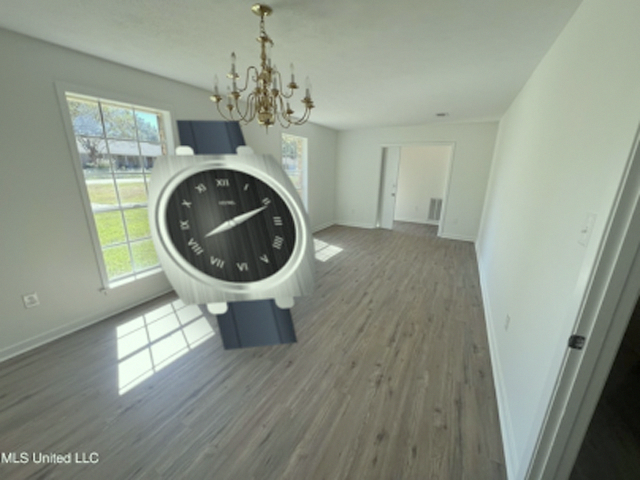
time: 8:11
